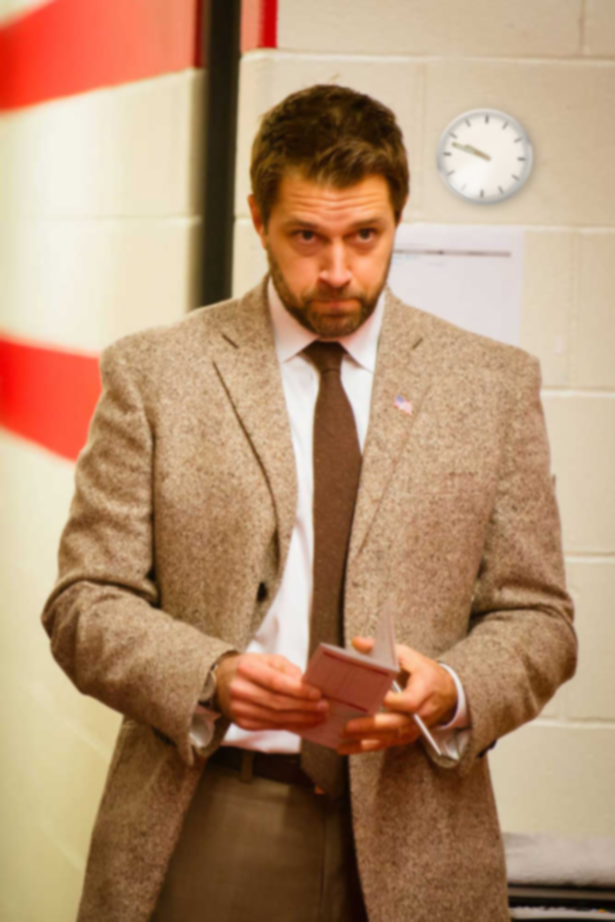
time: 9:48
